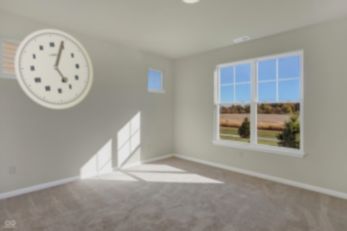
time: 5:04
